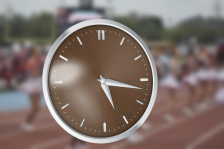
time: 5:17
